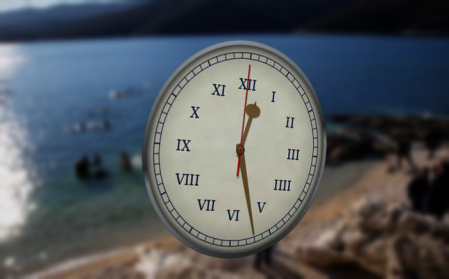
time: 12:27:00
